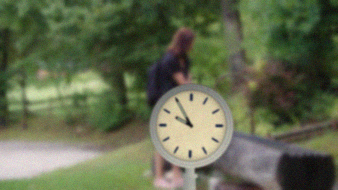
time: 9:55
